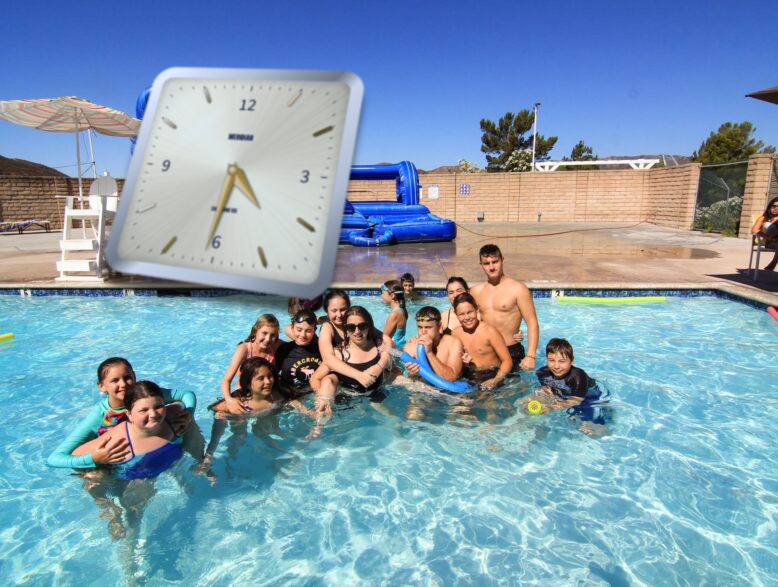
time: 4:31
